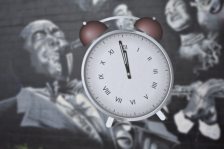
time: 11:59
